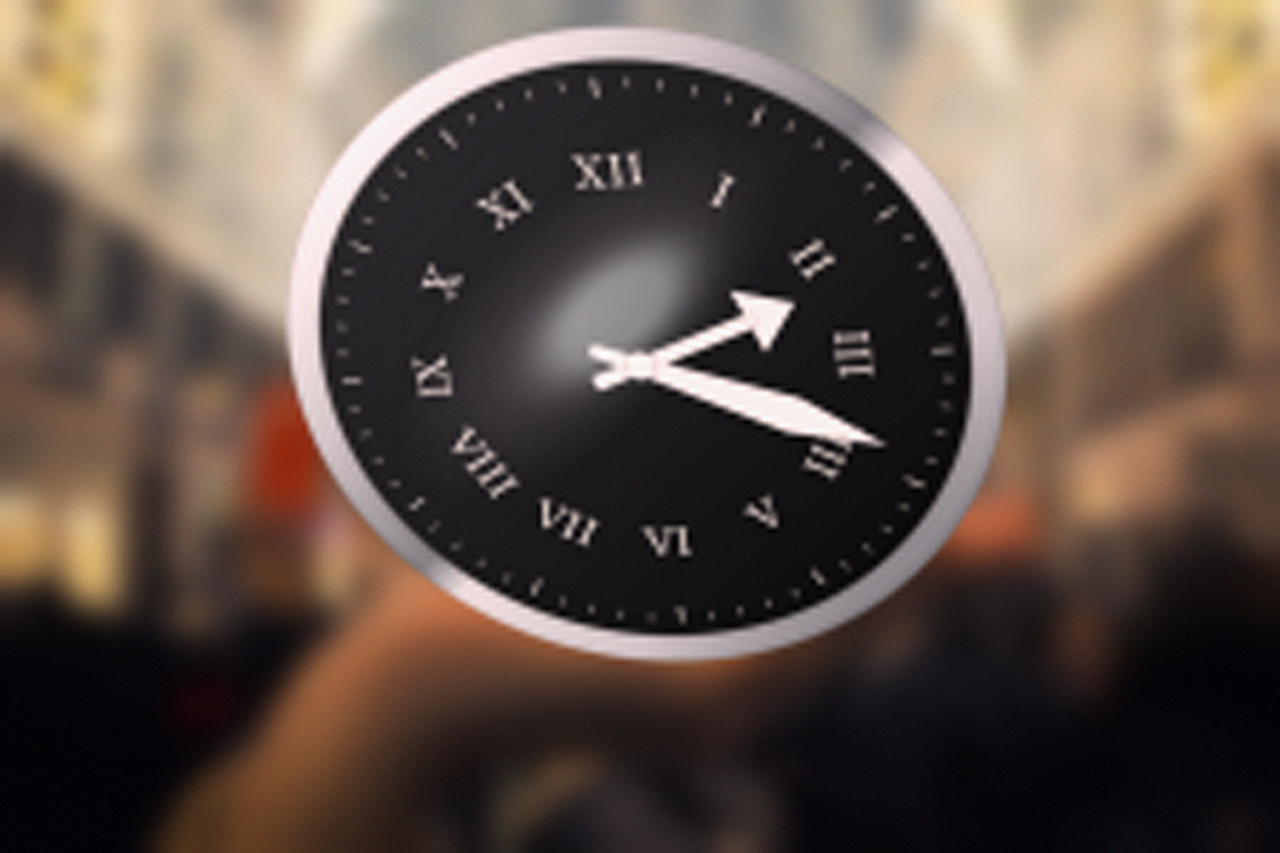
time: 2:19
